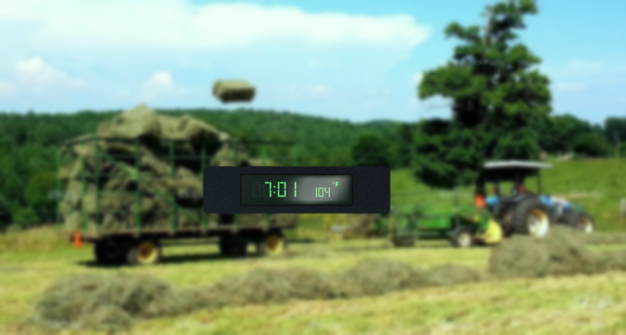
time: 7:01
